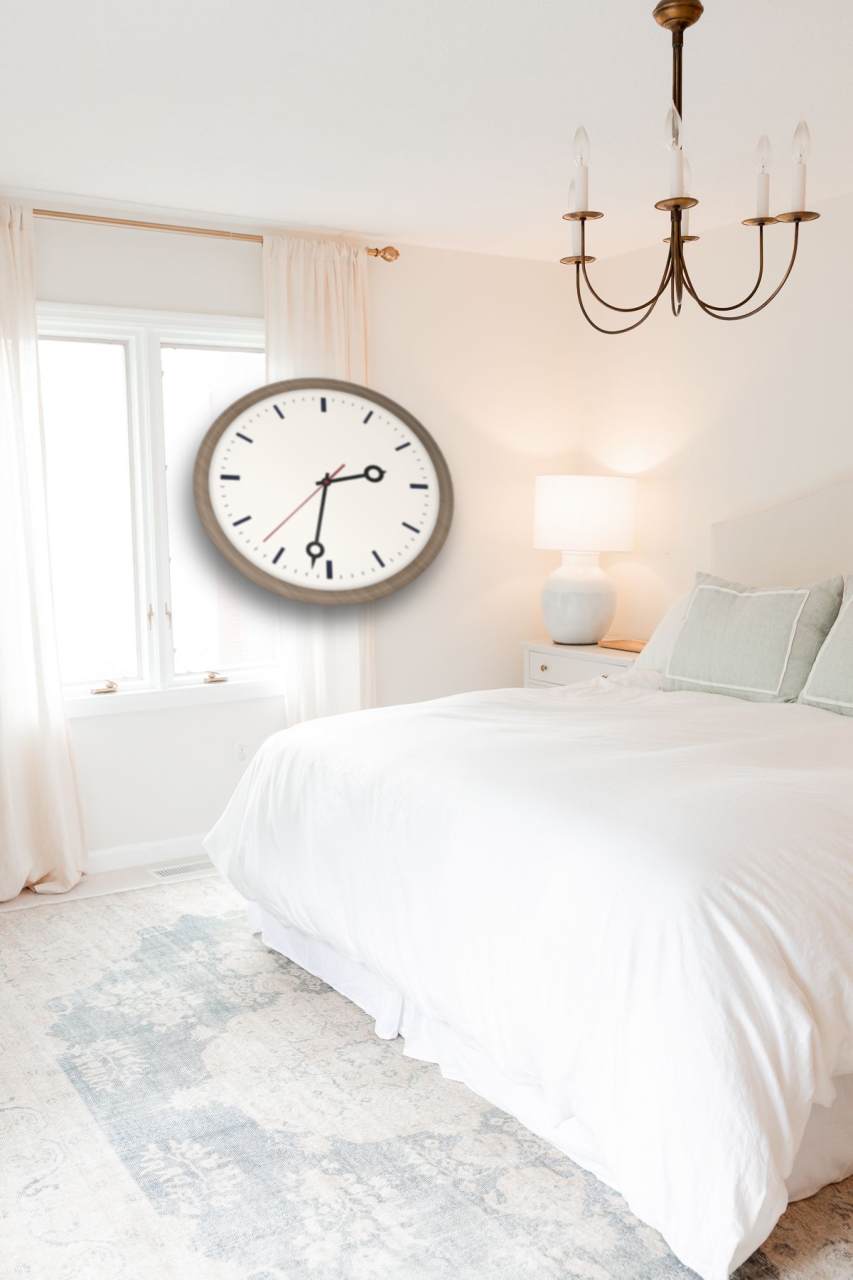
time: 2:31:37
